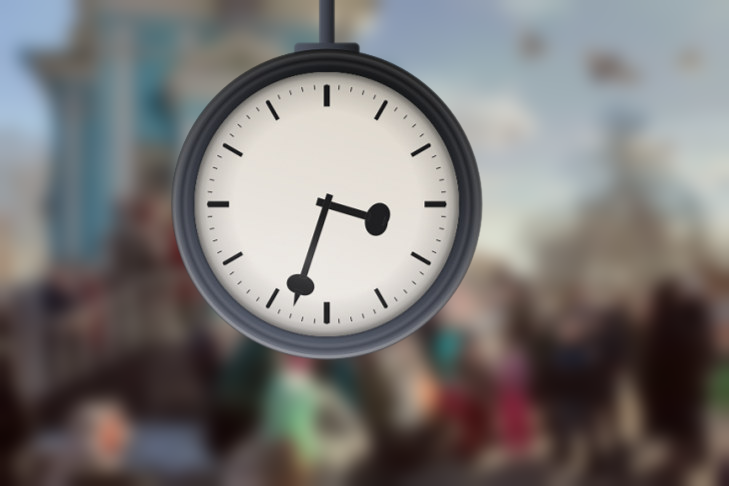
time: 3:33
